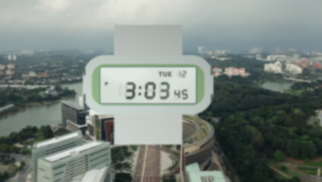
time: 3:03:45
